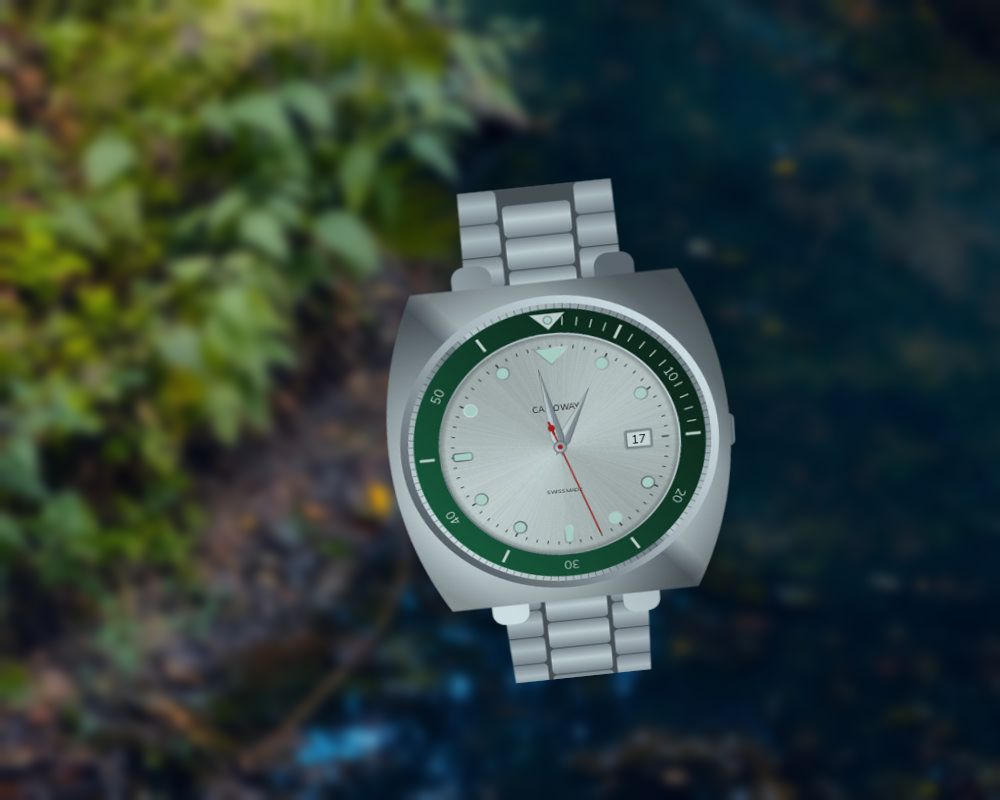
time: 12:58:27
